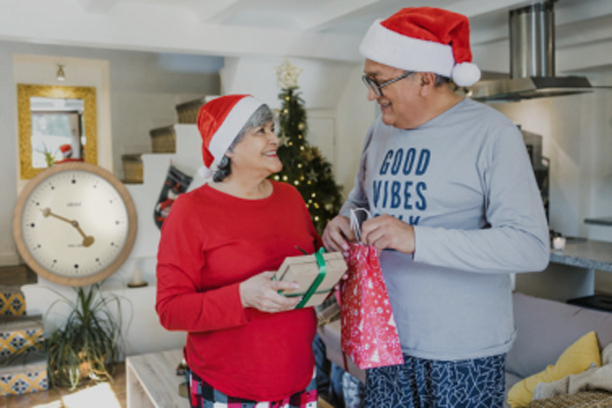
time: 4:49
